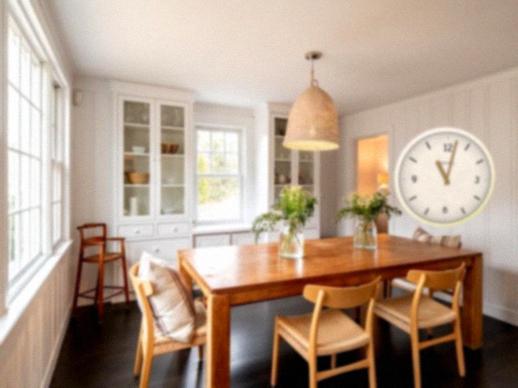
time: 11:02
